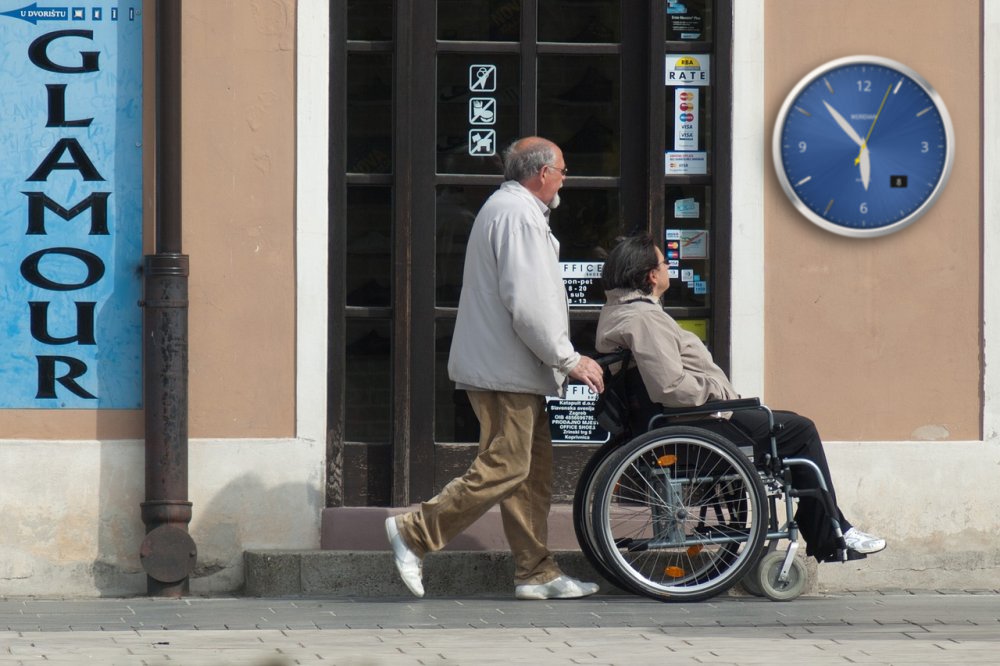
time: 5:53:04
